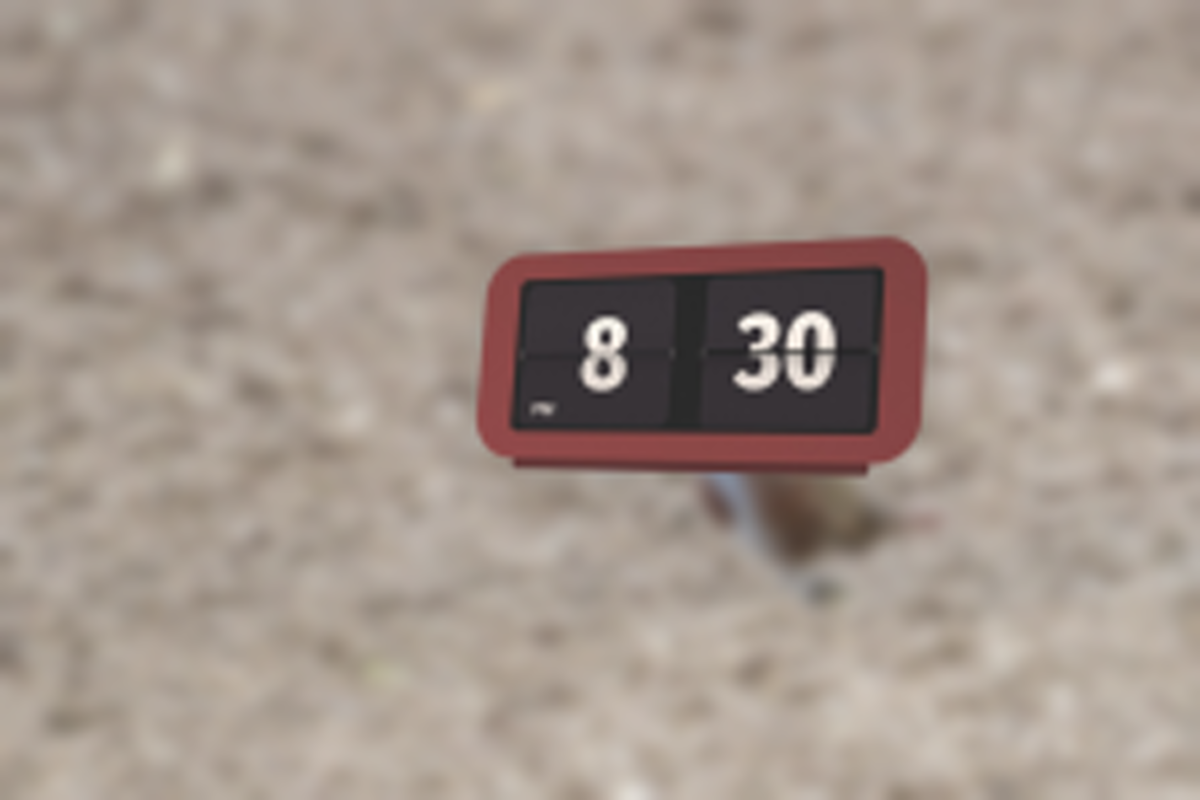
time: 8:30
